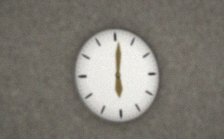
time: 6:01
